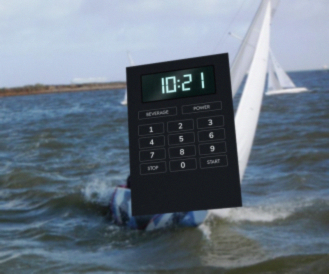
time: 10:21
